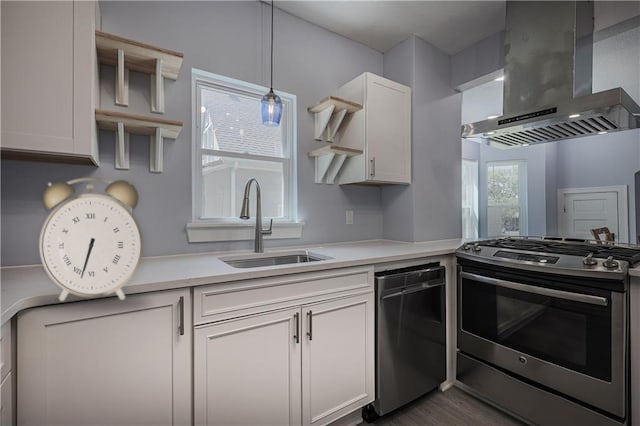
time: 6:33
